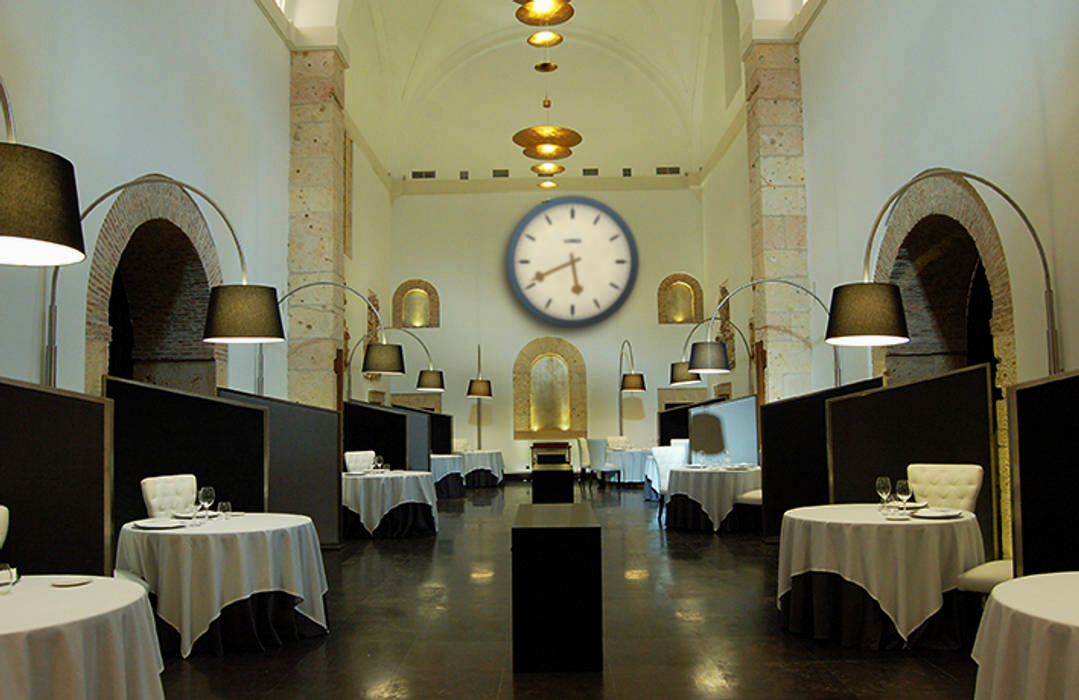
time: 5:41
